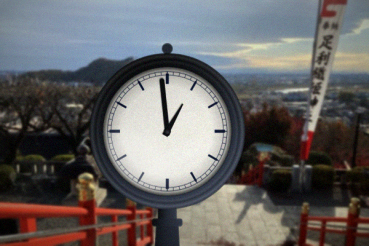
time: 12:59
